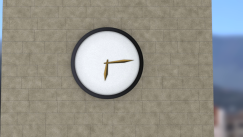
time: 6:14
